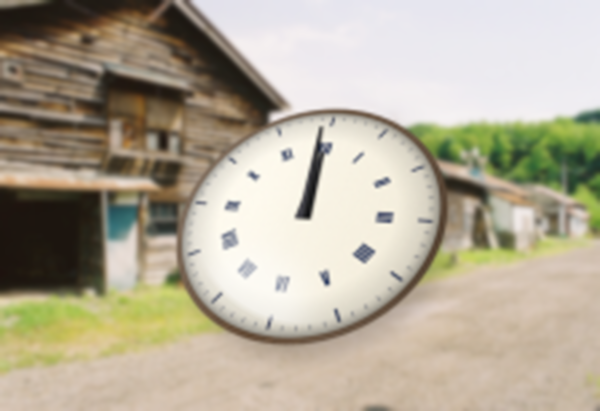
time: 11:59
